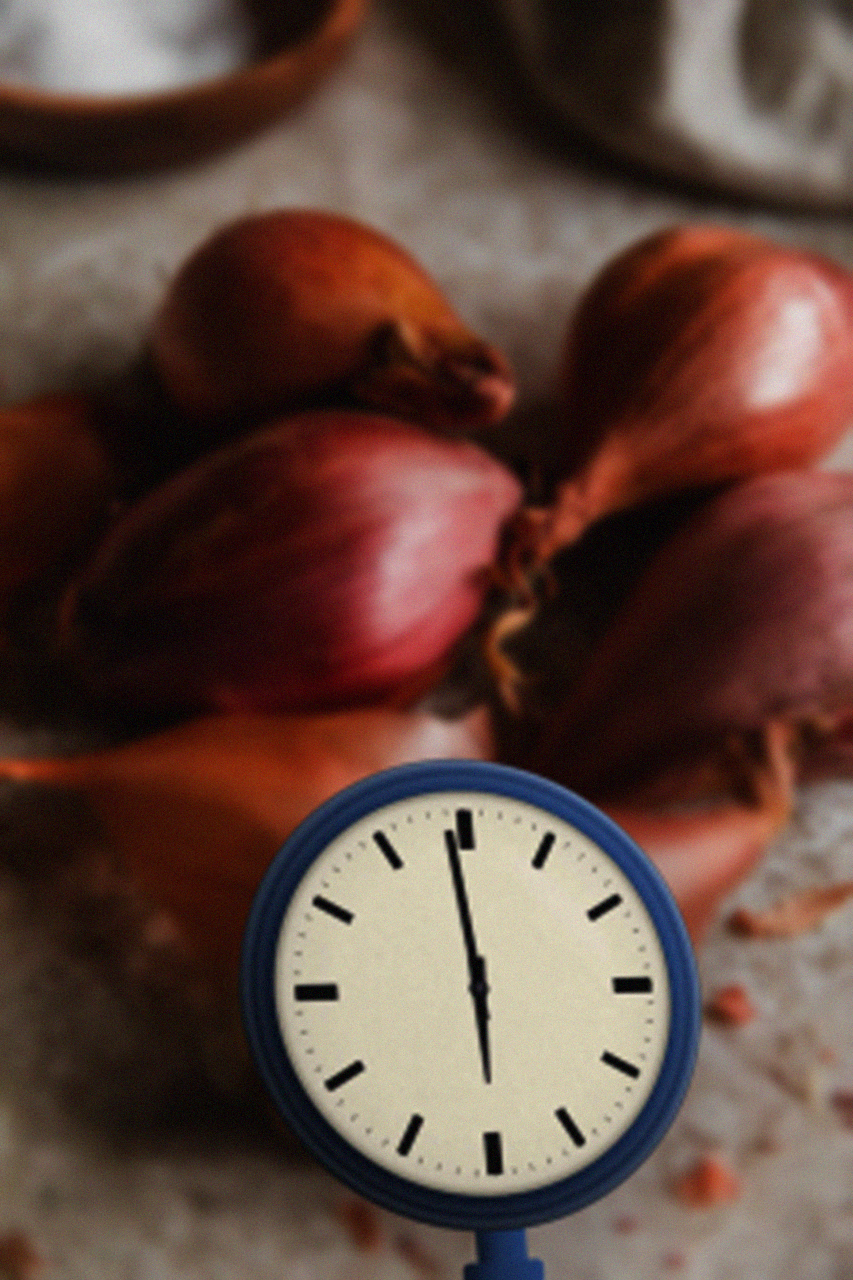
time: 5:59
